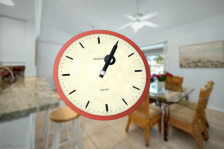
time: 1:05
